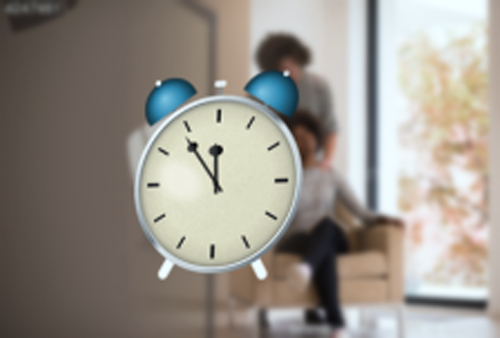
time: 11:54
